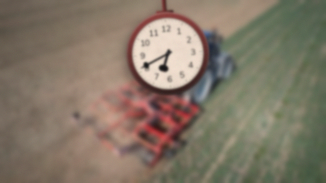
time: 6:41
